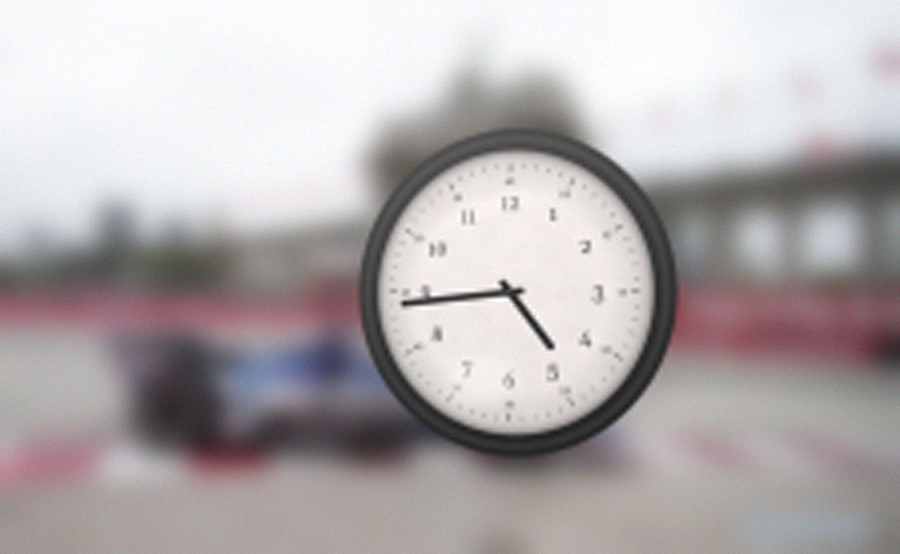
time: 4:44
